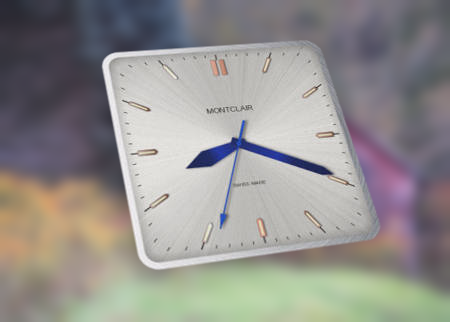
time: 8:19:34
